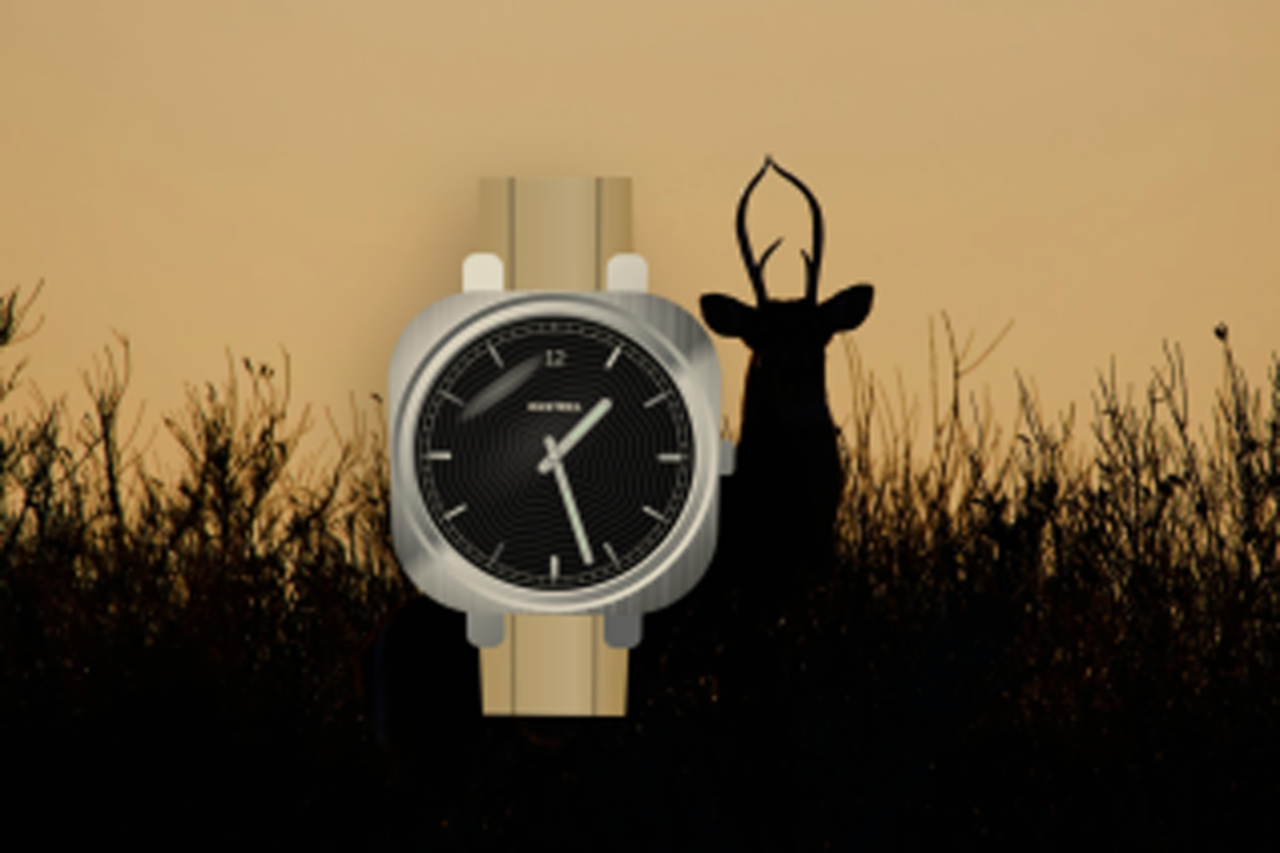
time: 1:27
